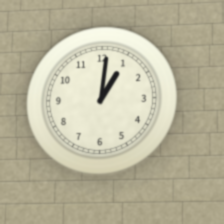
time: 1:01
